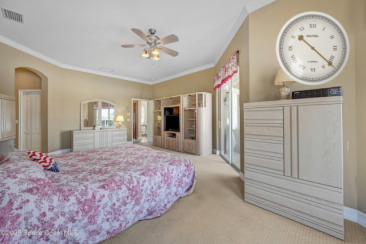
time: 10:22
